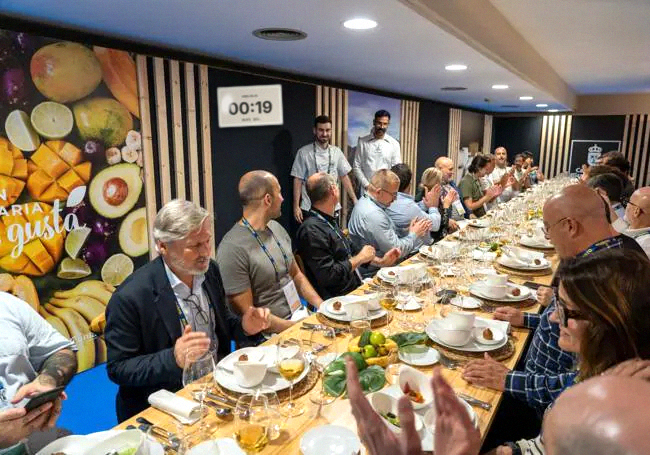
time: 0:19
